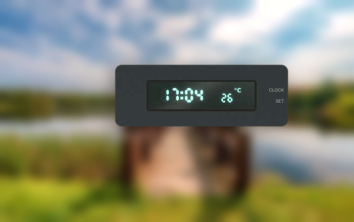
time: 17:04
